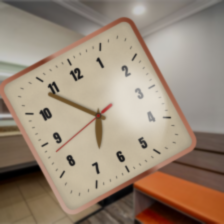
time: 6:53:43
